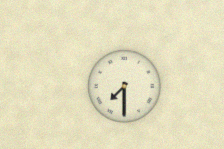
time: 7:30
